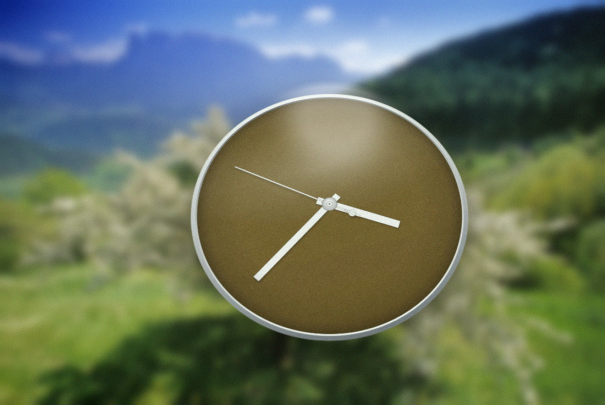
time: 3:36:49
